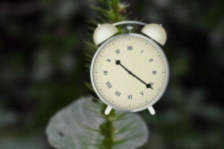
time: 10:21
